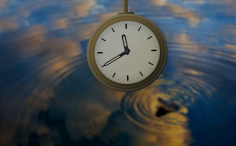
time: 11:40
